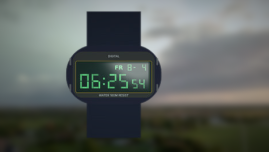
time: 6:25:54
